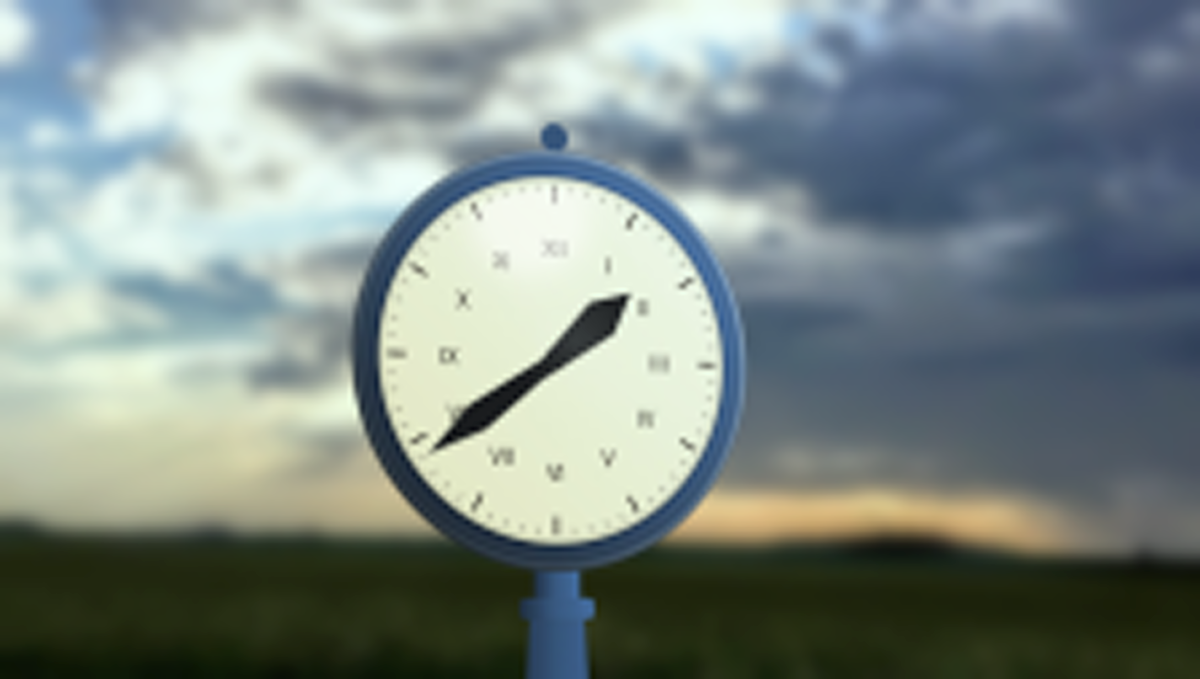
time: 1:39
